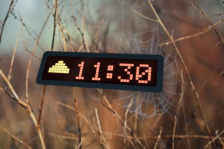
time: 11:30
